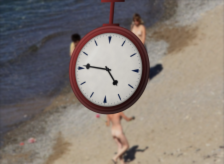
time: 4:46
